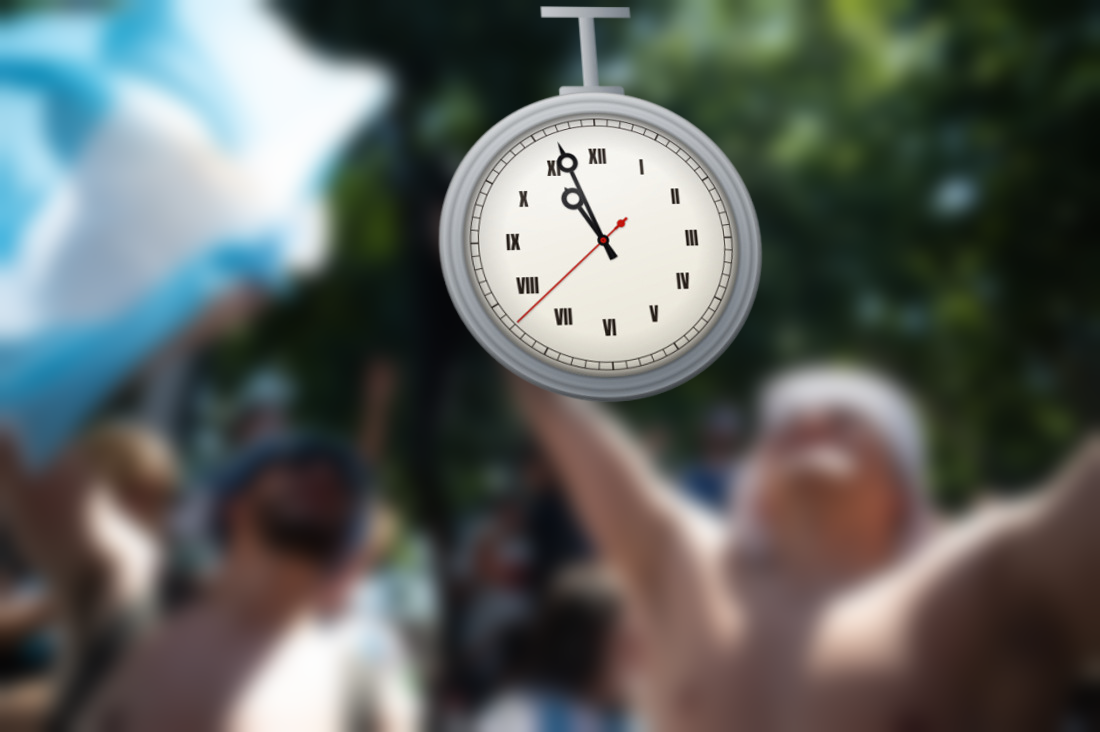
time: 10:56:38
